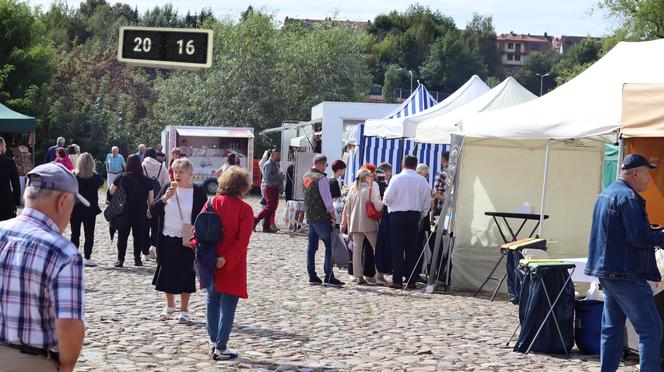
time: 20:16
